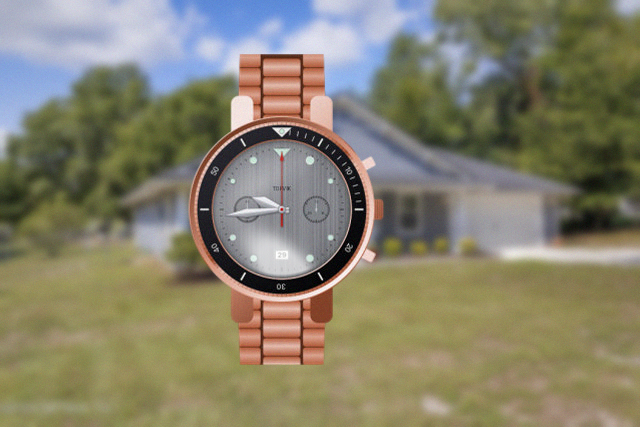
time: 9:44
